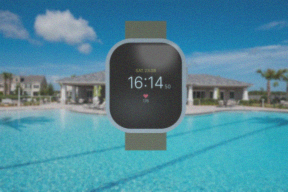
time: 16:14
